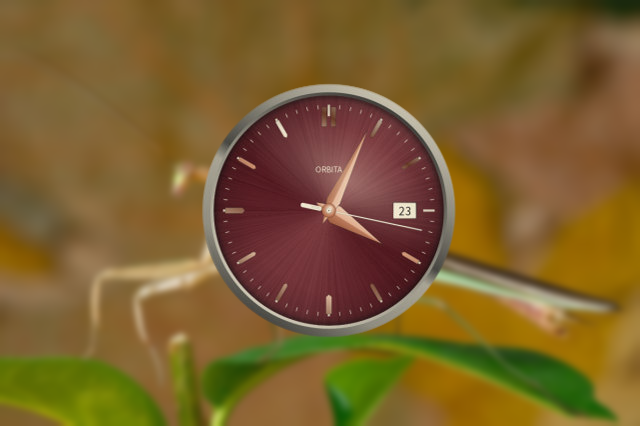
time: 4:04:17
